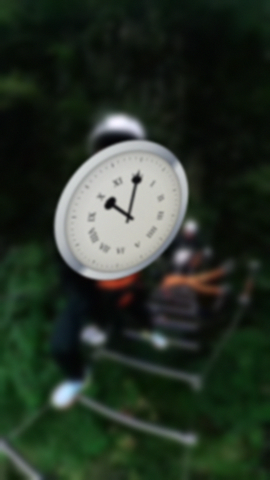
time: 10:00
